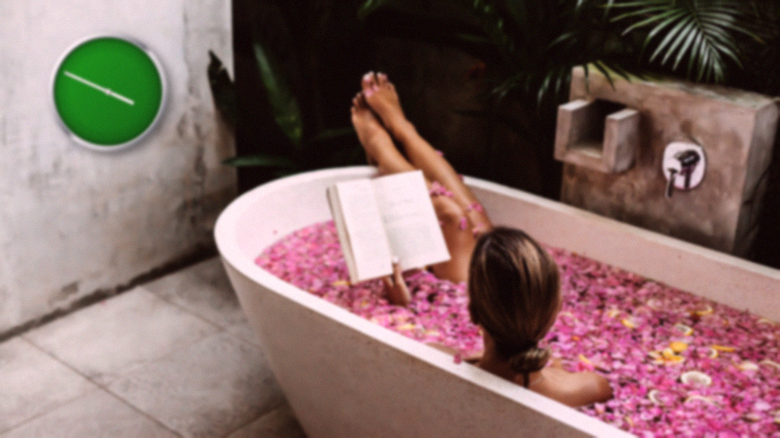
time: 3:49
